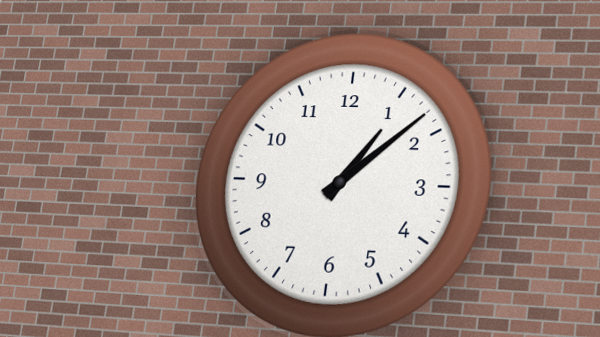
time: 1:08
